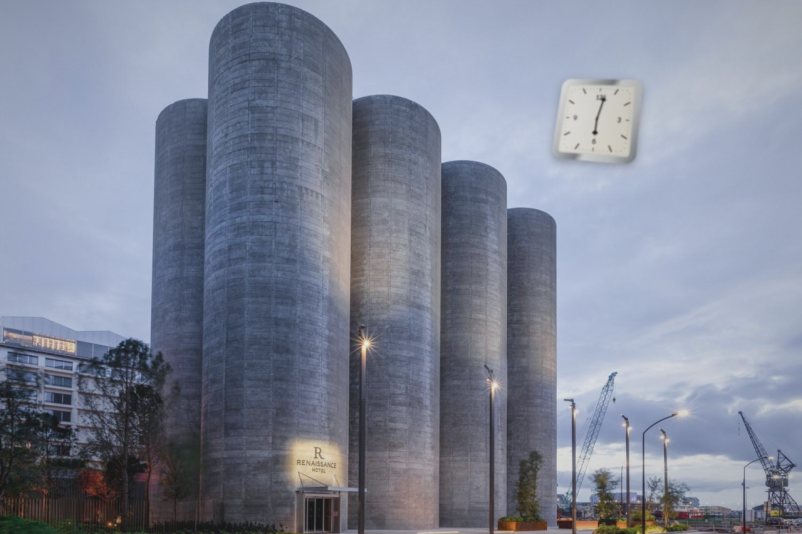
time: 6:02
